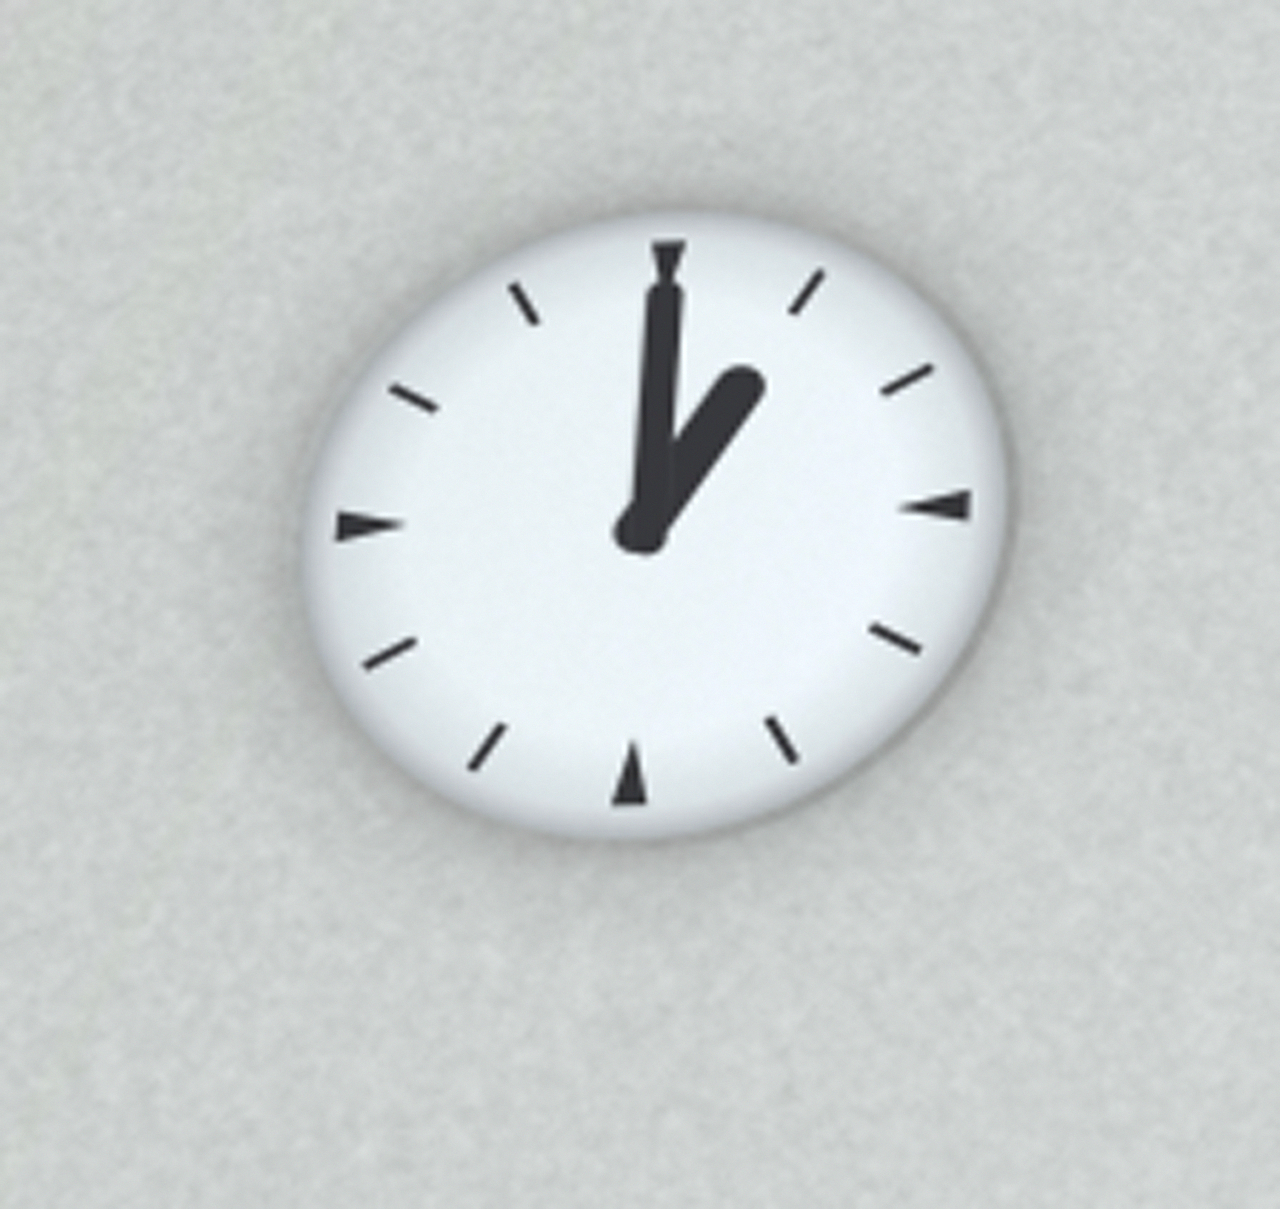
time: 1:00
